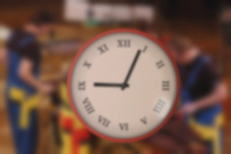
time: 9:04
